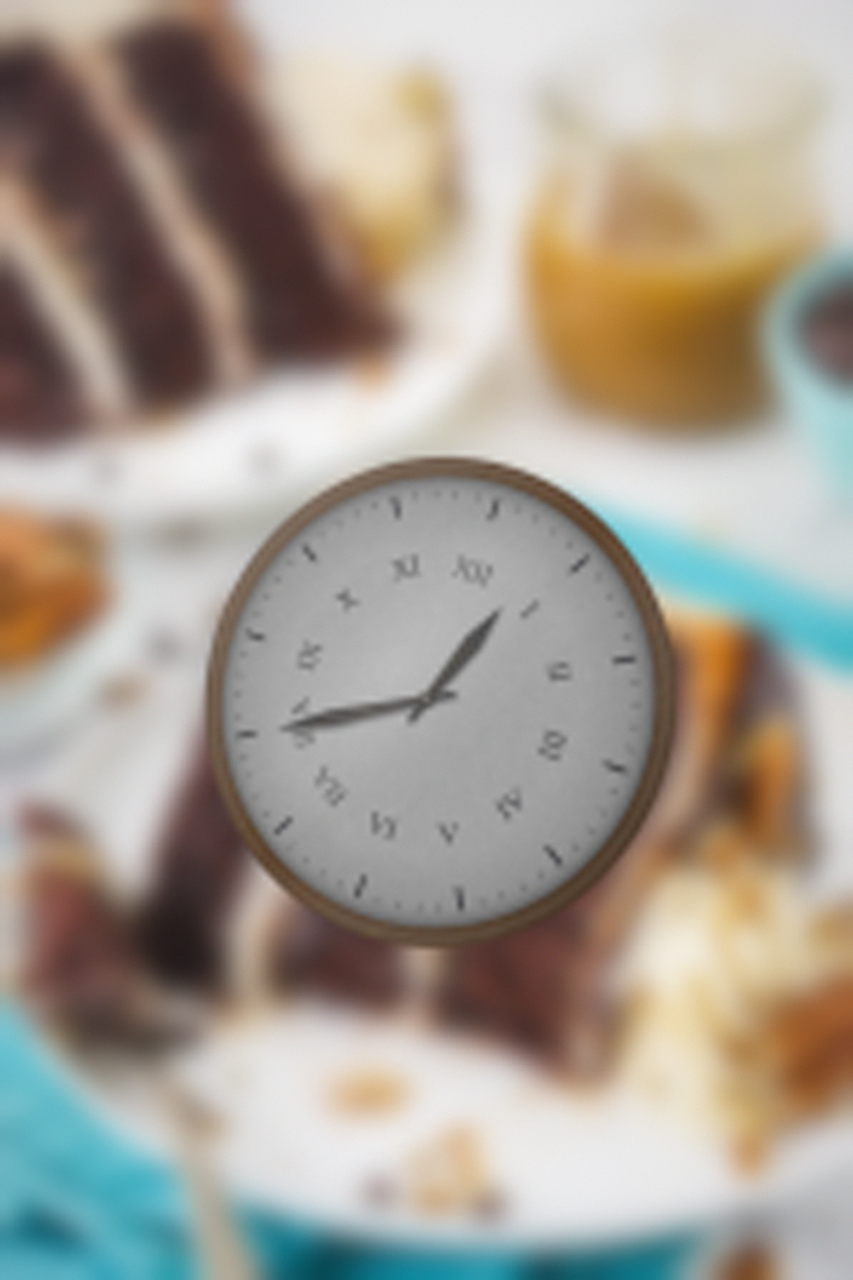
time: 12:40
